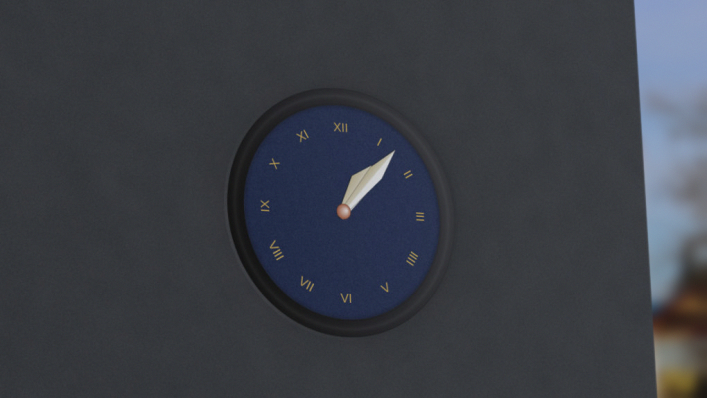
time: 1:07
